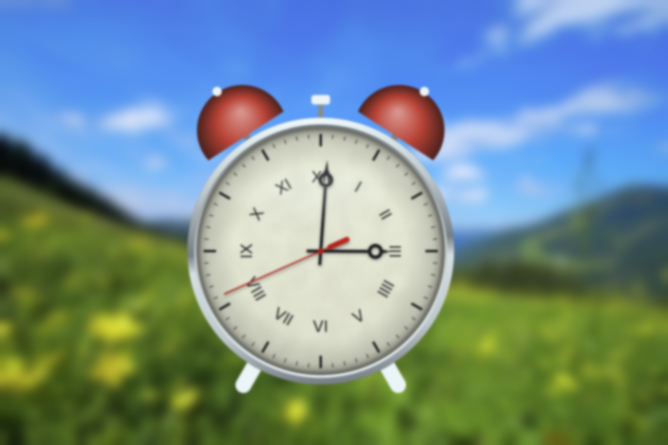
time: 3:00:41
